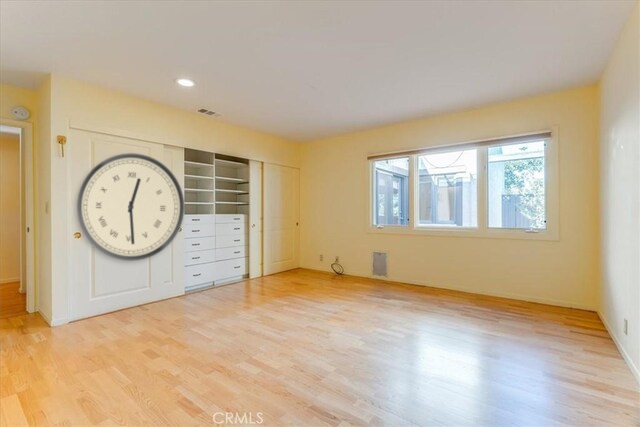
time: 12:29
